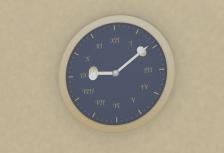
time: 9:09
